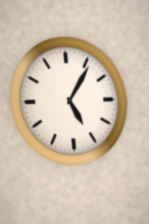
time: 5:06
